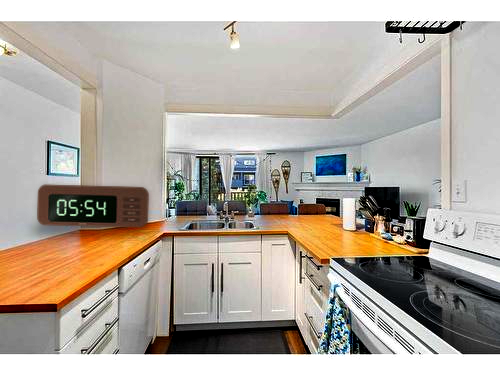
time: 5:54
